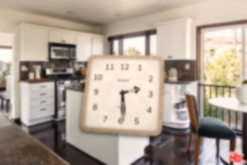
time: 2:29
